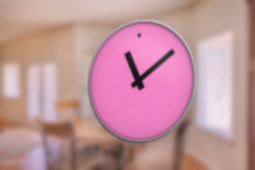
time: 11:09
